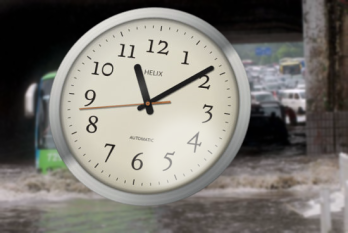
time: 11:08:43
